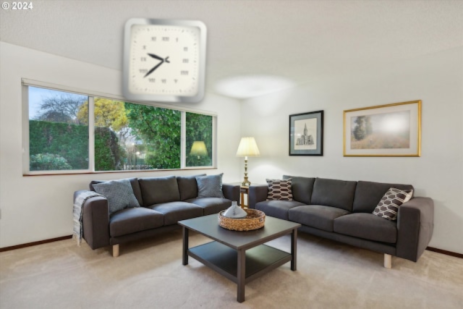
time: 9:38
